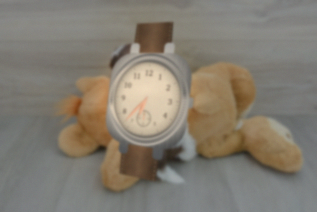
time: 6:37
